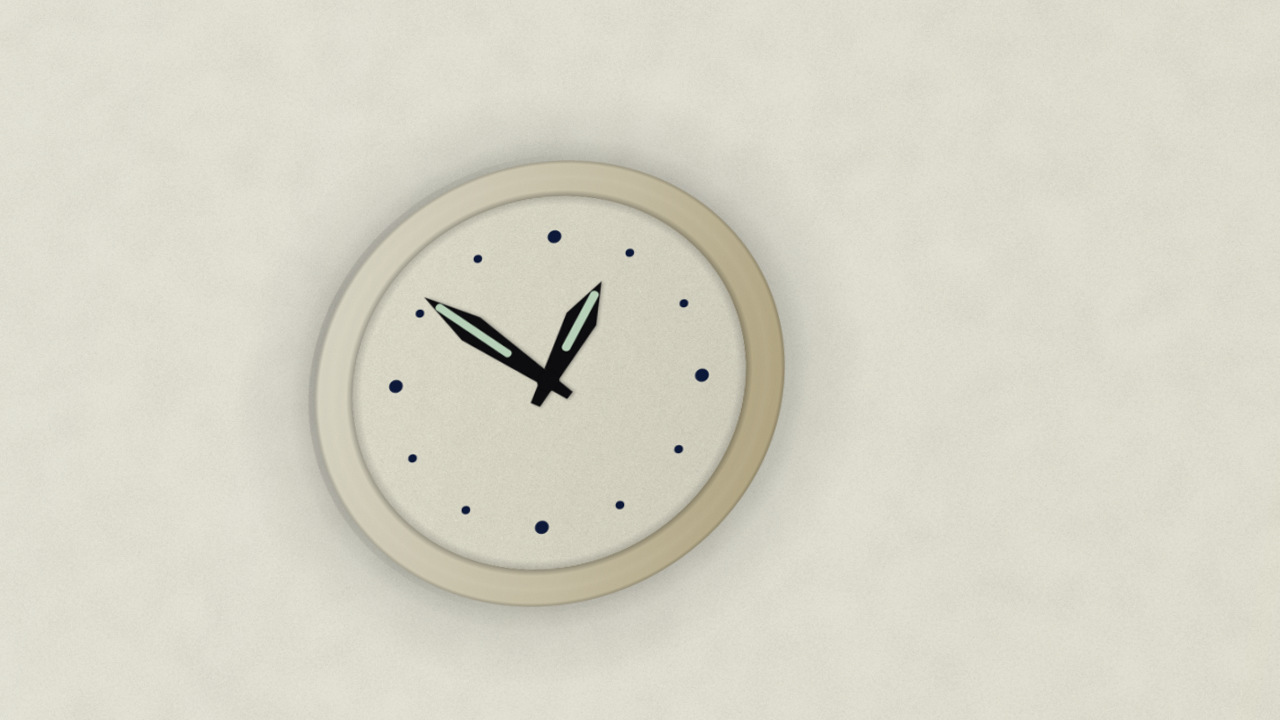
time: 12:51
